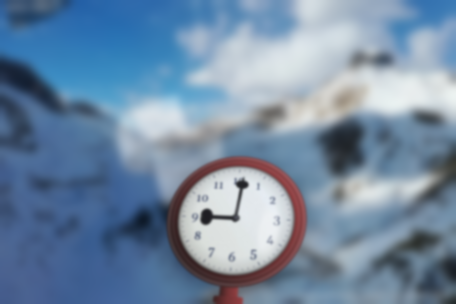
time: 9:01
